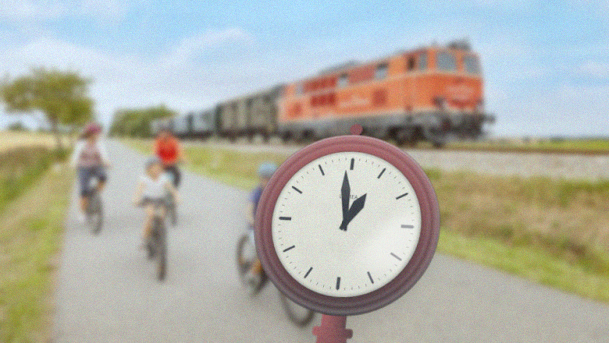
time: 12:59
